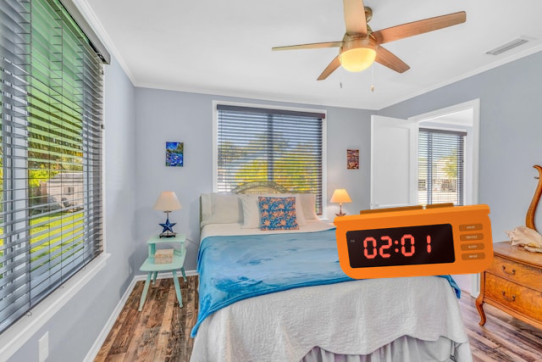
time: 2:01
